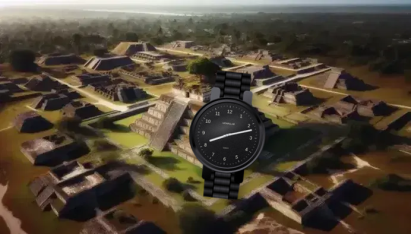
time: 8:12
